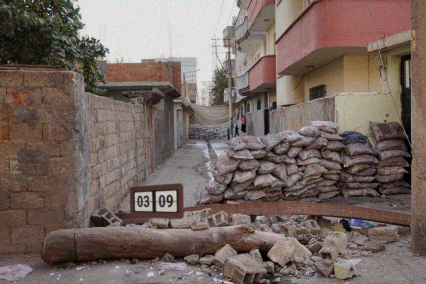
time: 3:09
